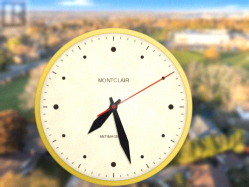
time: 7:27:10
